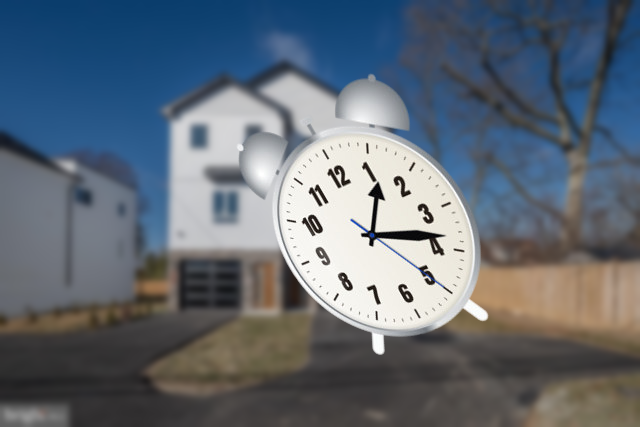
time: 1:18:25
